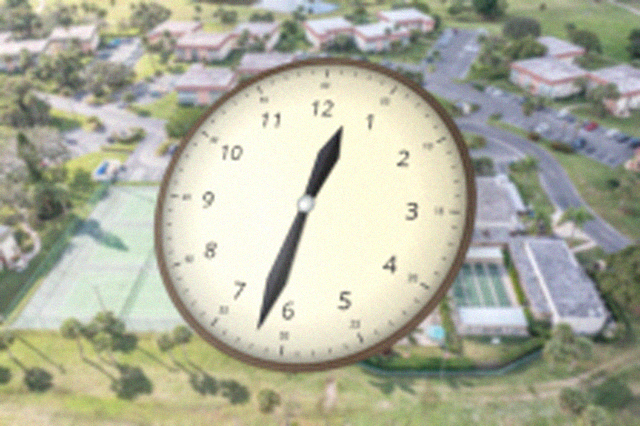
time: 12:32
